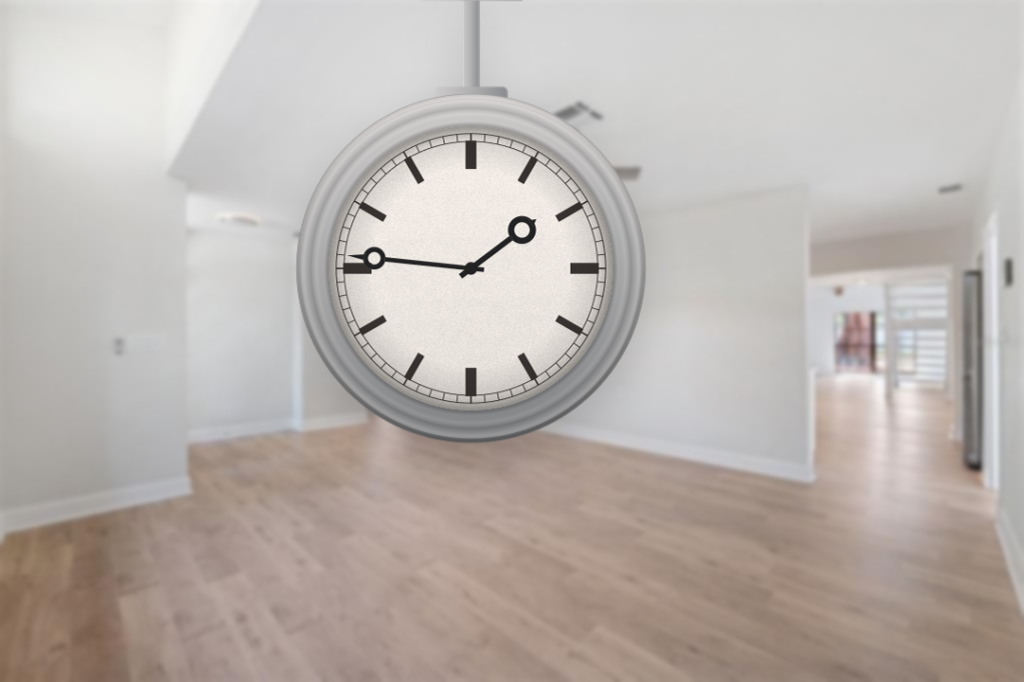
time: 1:46
